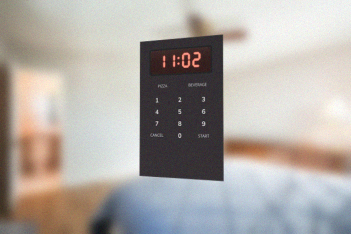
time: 11:02
